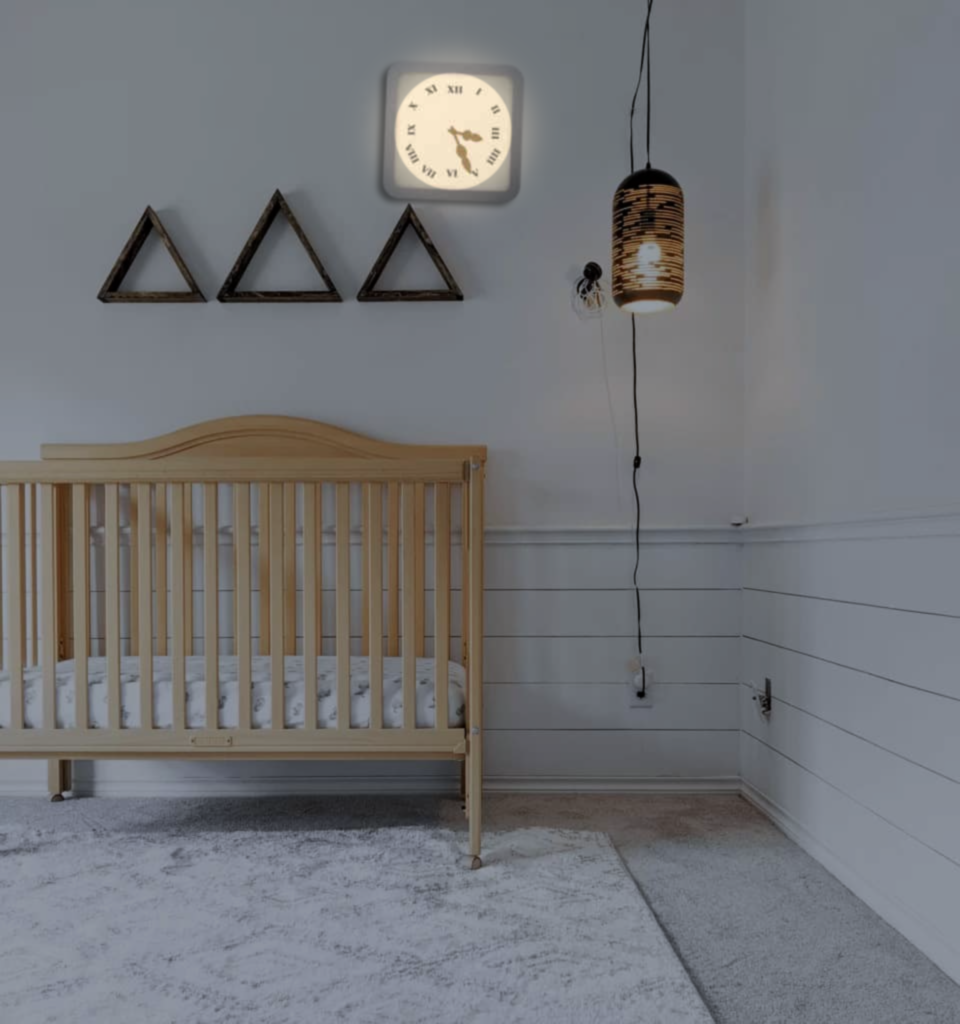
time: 3:26
